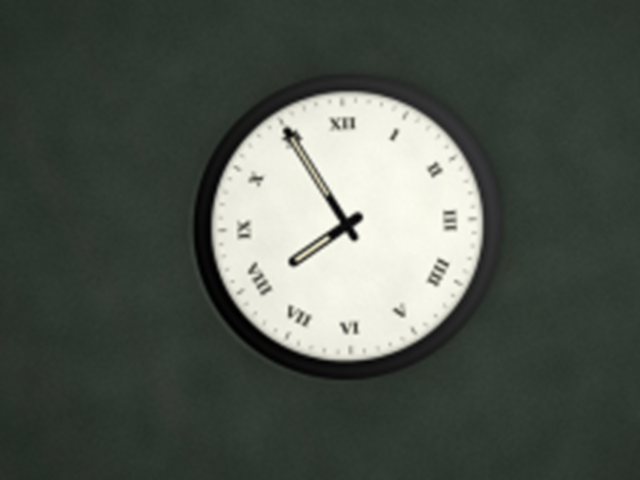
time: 7:55
